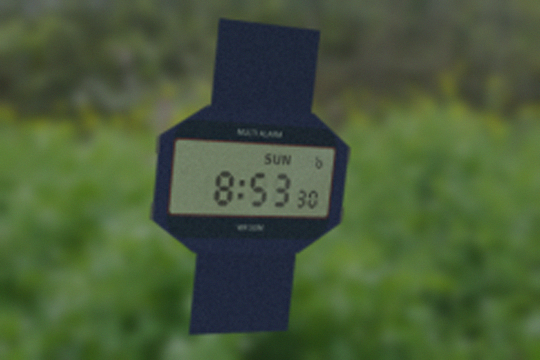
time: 8:53:30
